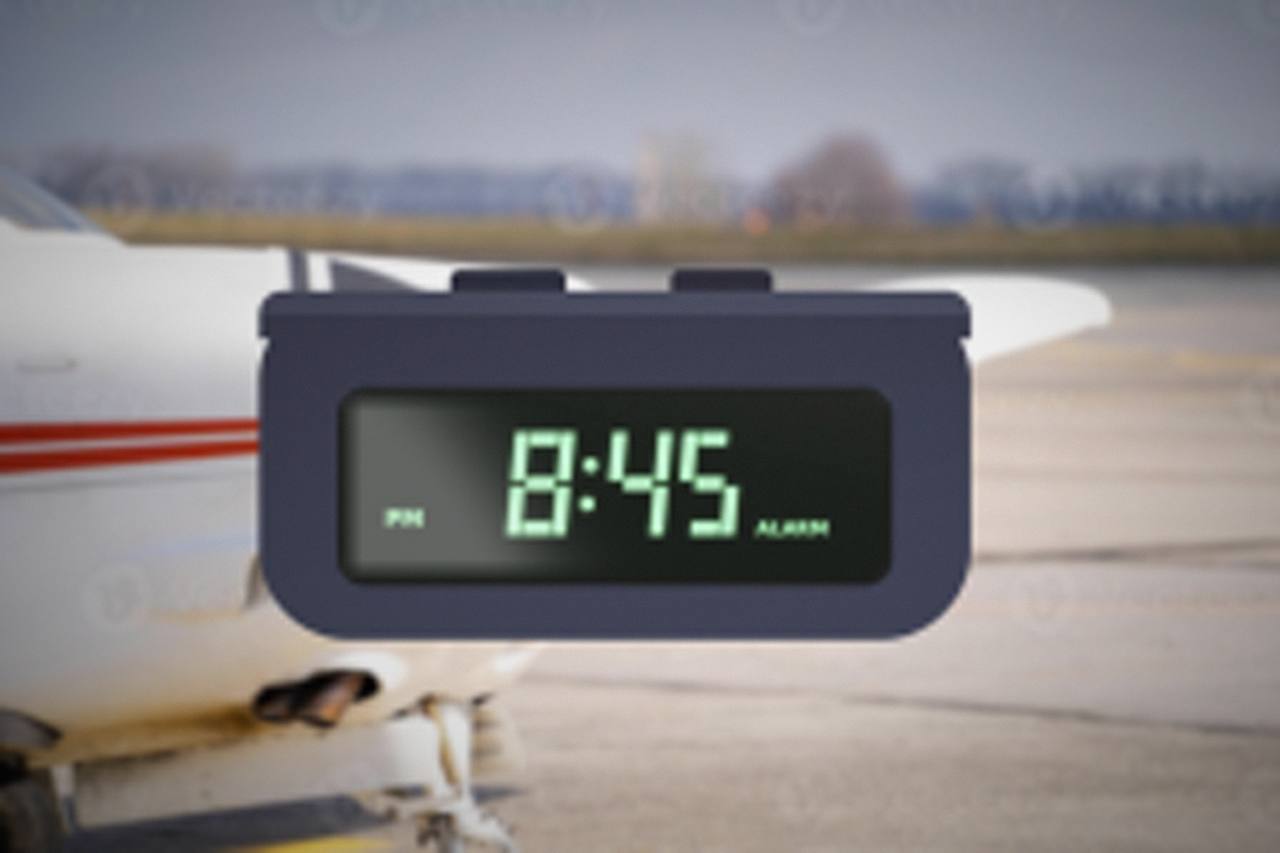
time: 8:45
